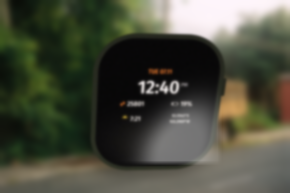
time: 12:40
